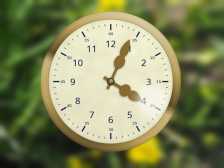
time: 4:04
